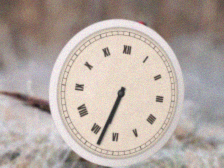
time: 6:33
